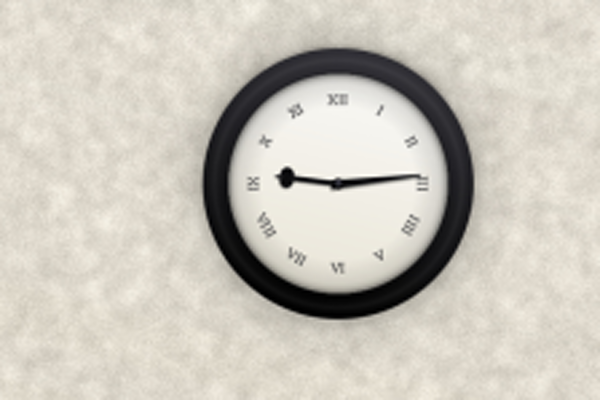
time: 9:14
